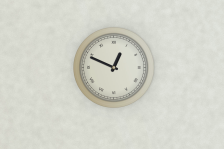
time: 12:49
